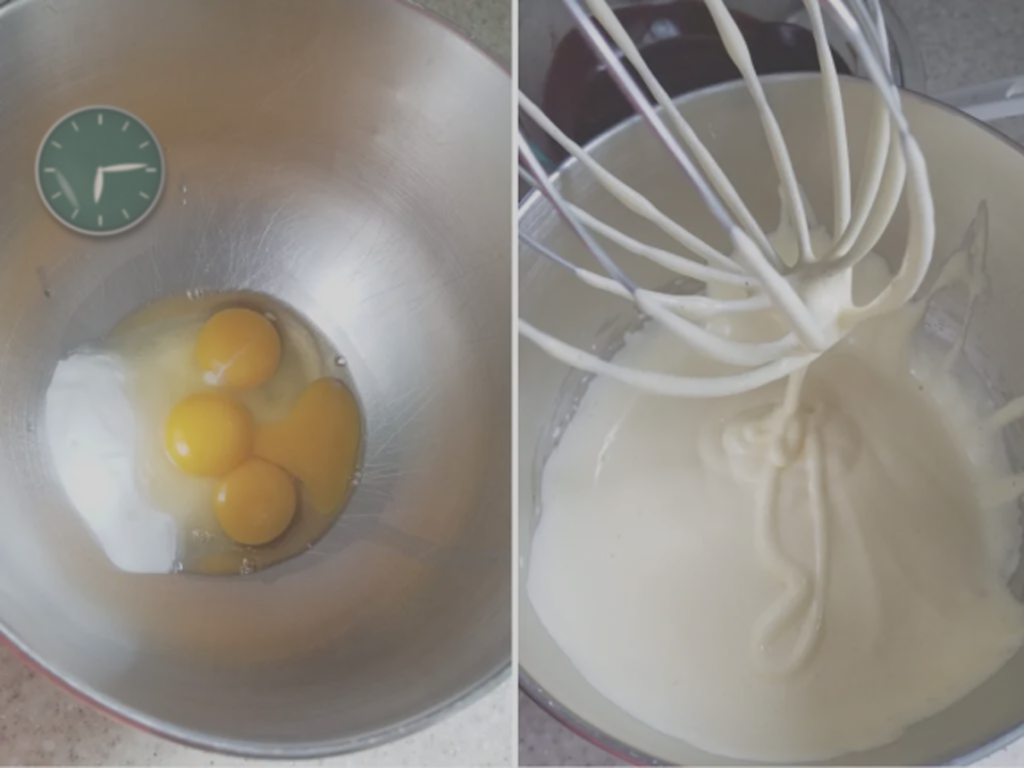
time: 6:14
